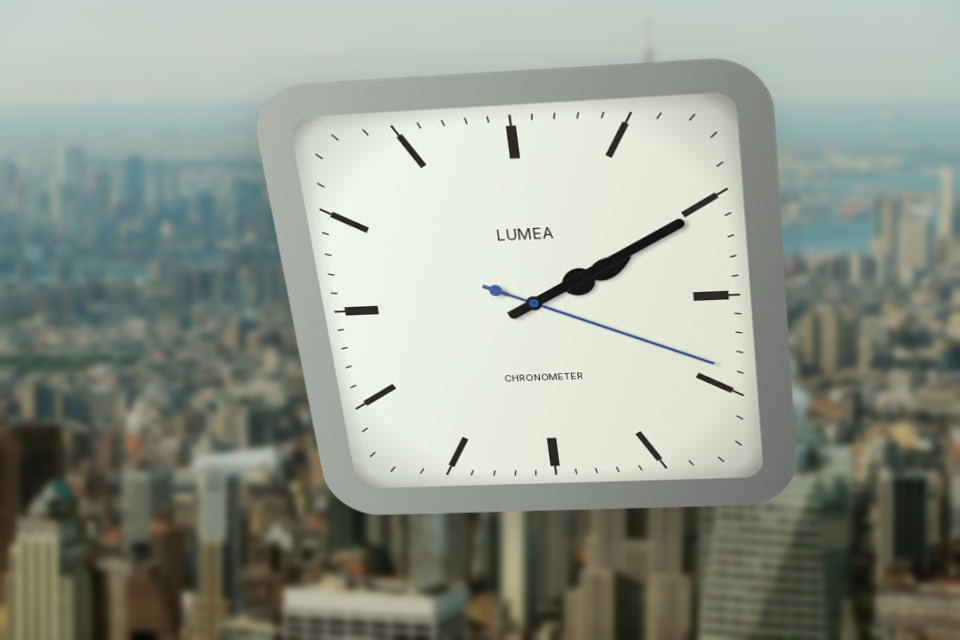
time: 2:10:19
